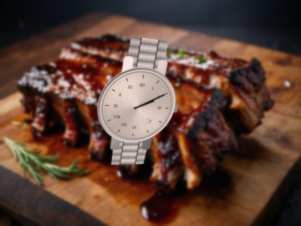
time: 2:10
